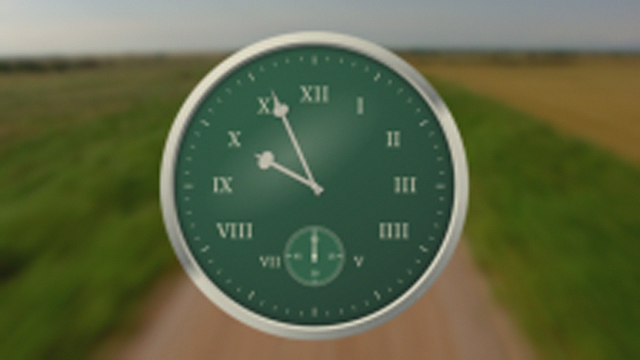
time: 9:56
